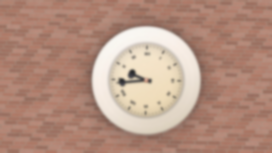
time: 9:44
